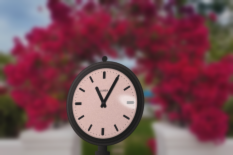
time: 11:05
